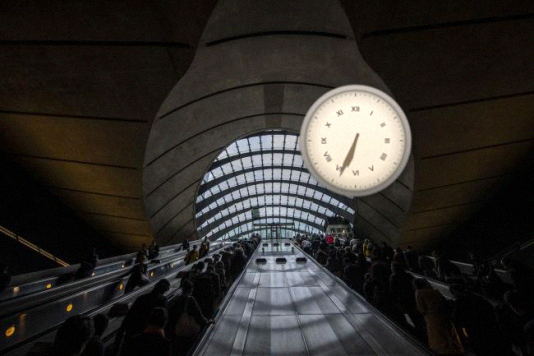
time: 6:34
